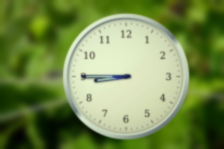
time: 8:45
